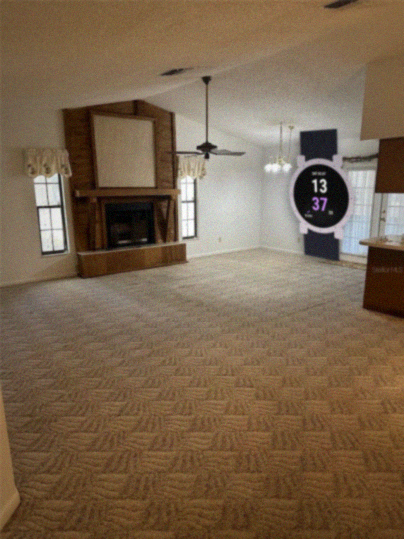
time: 13:37
